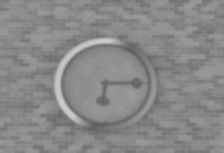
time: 6:15
